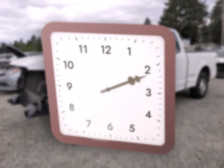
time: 2:11
